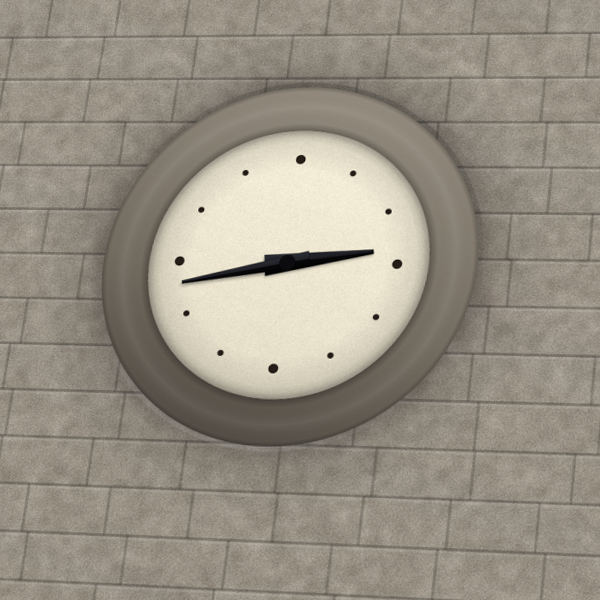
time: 2:43
